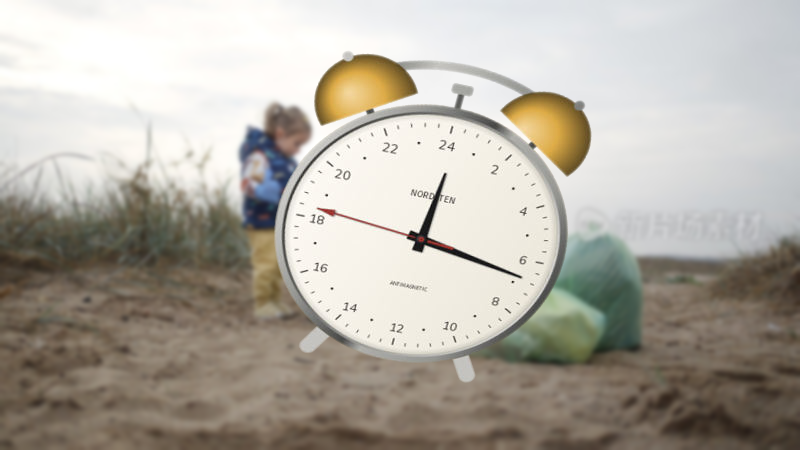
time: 0:16:46
